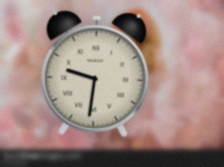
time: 9:31
